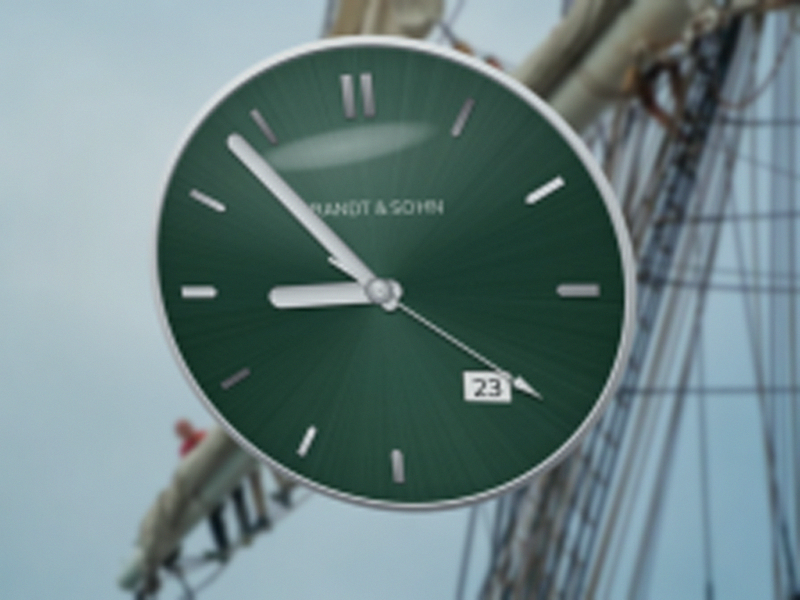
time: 8:53:21
